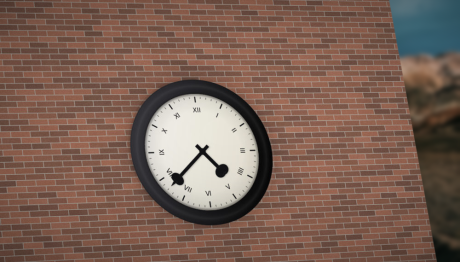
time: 4:38
